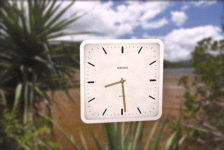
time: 8:29
